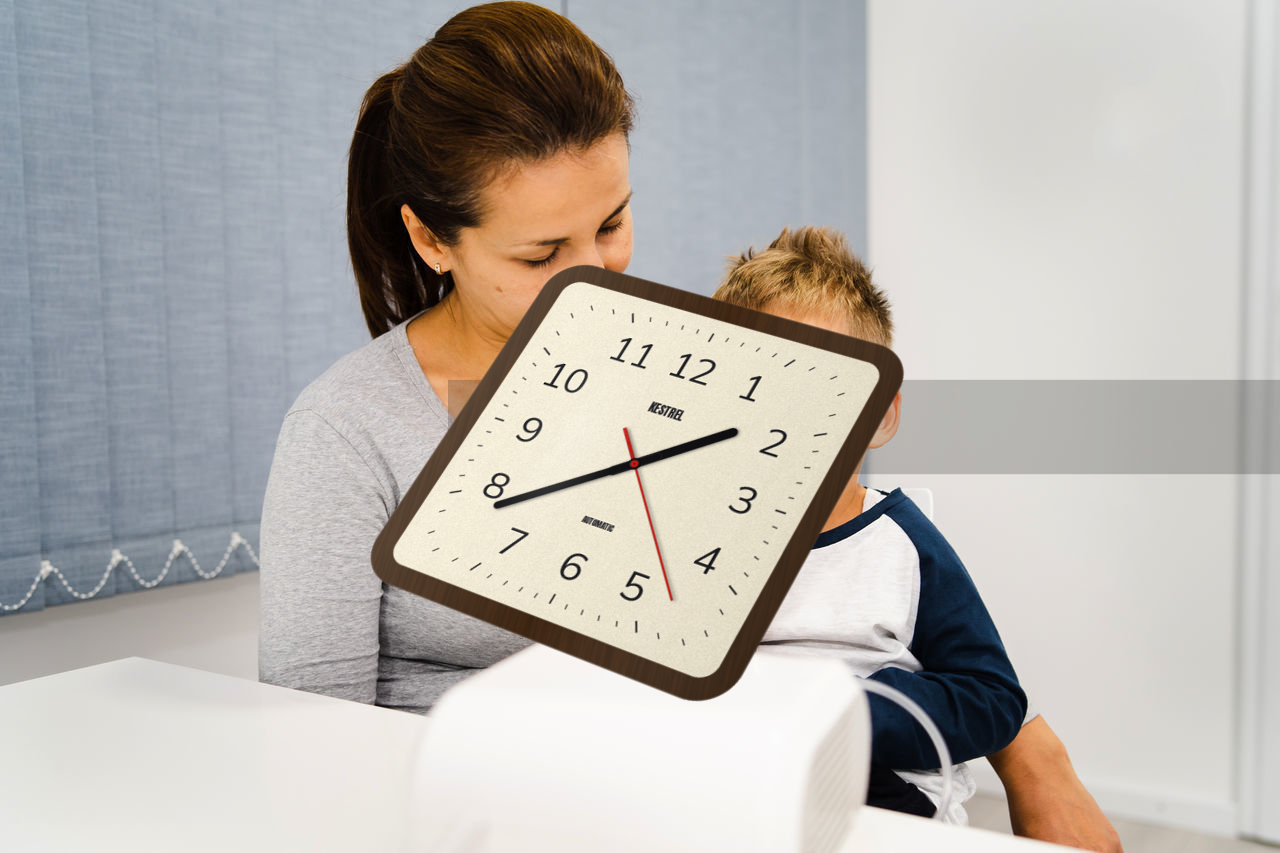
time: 1:38:23
